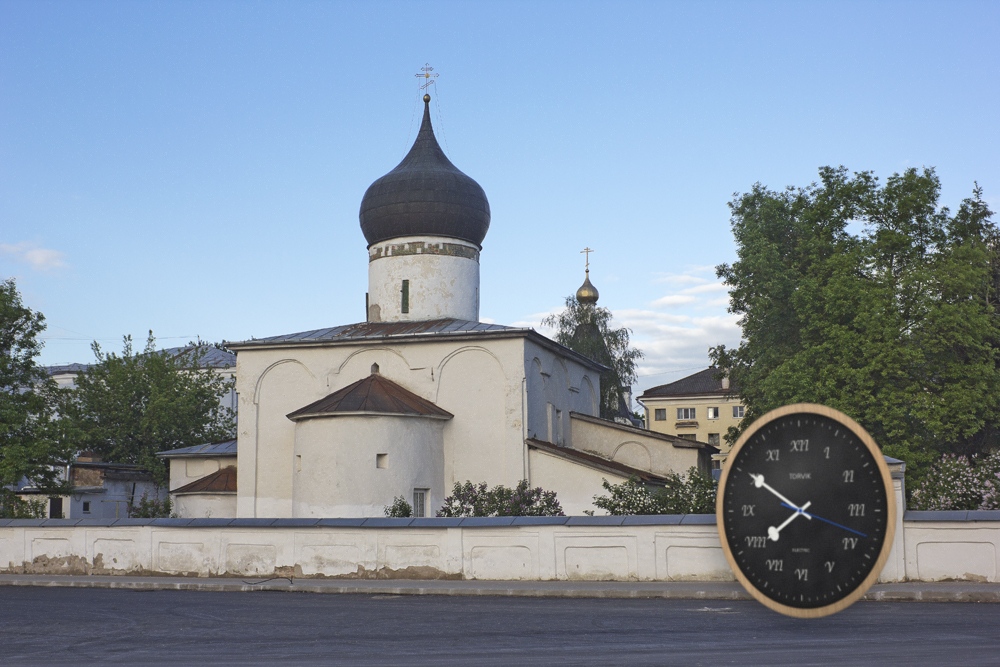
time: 7:50:18
